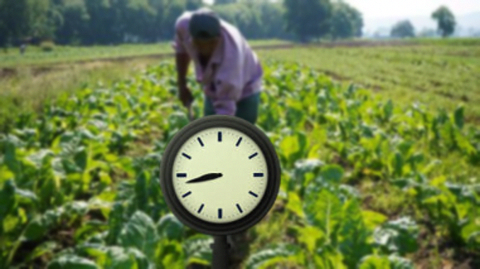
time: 8:43
